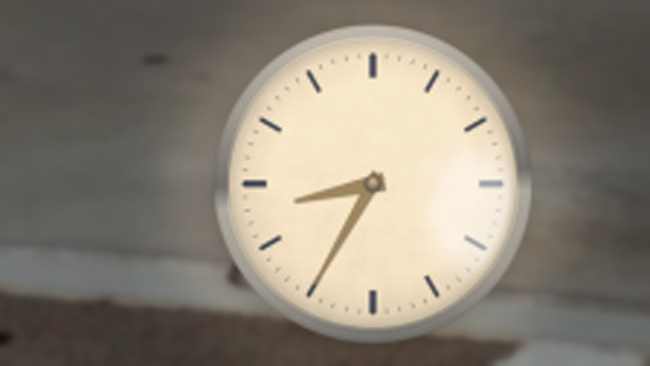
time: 8:35
